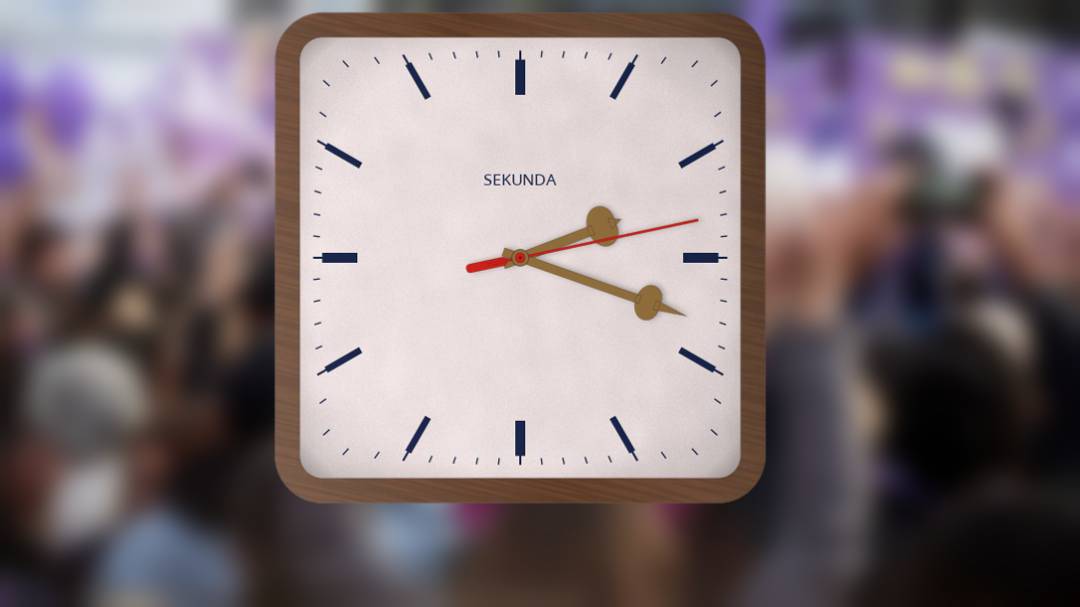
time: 2:18:13
